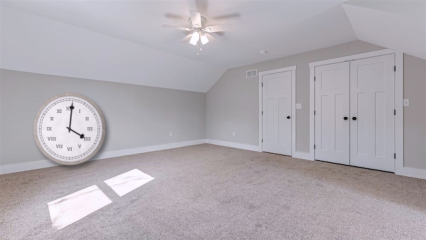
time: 4:01
